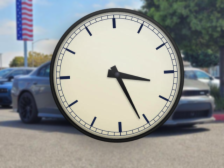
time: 3:26
